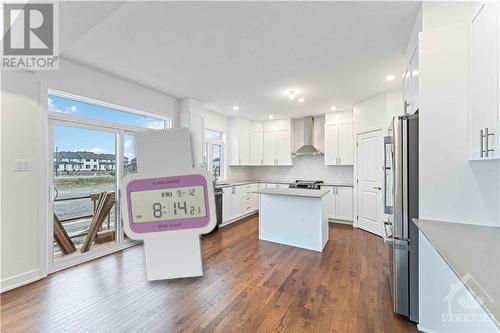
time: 8:14
